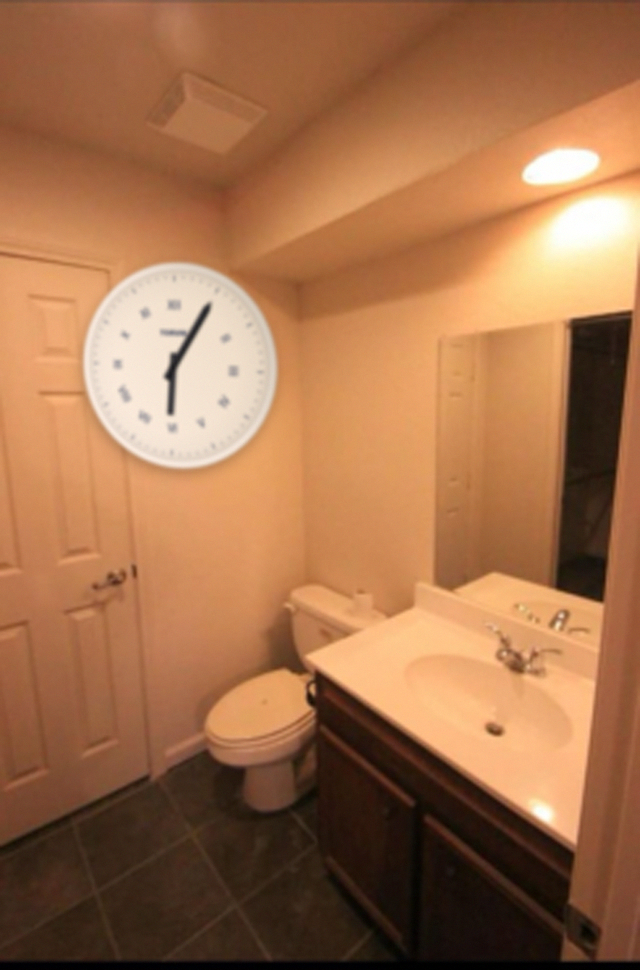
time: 6:05
